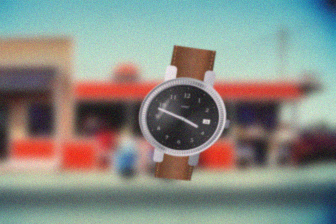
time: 3:48
